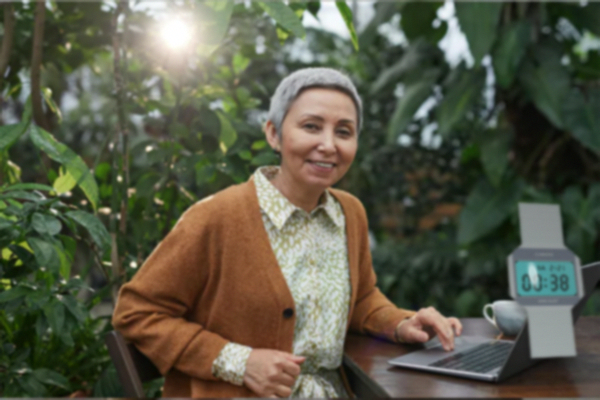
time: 0:38
